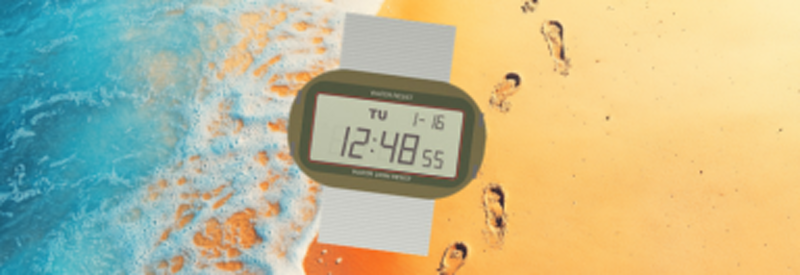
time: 12:48:55
